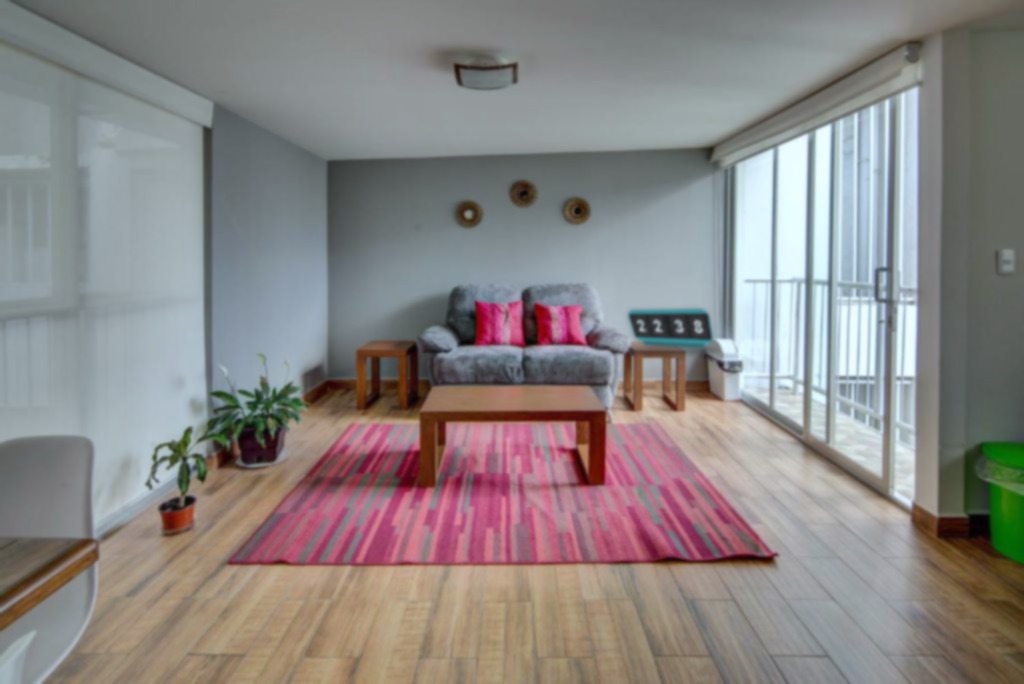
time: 22:38
